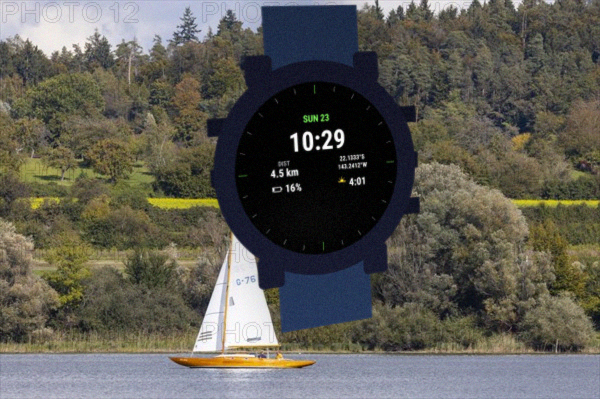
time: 10:29
